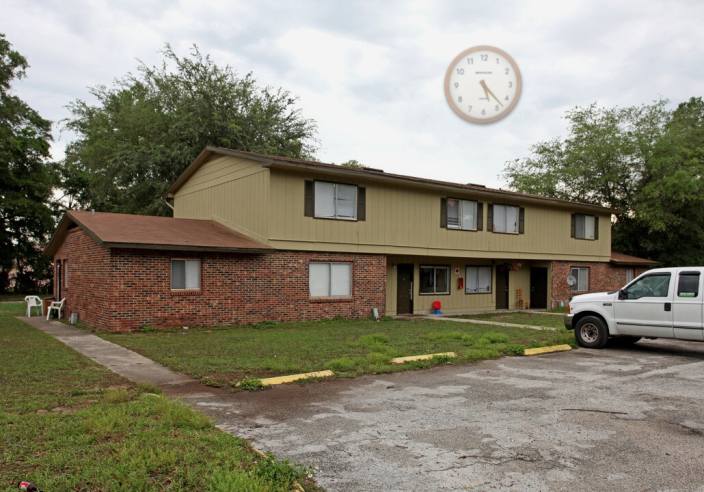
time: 5:23
